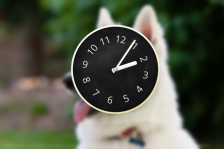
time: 2:04
